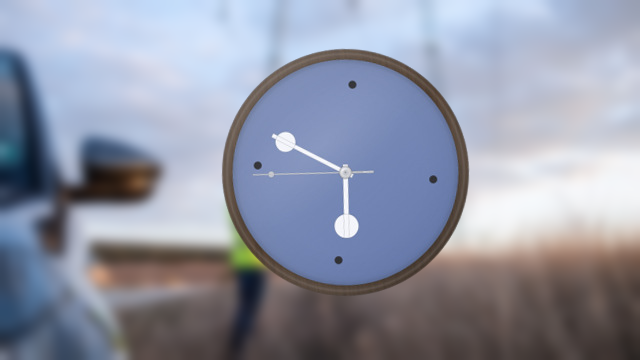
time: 5:48:44
